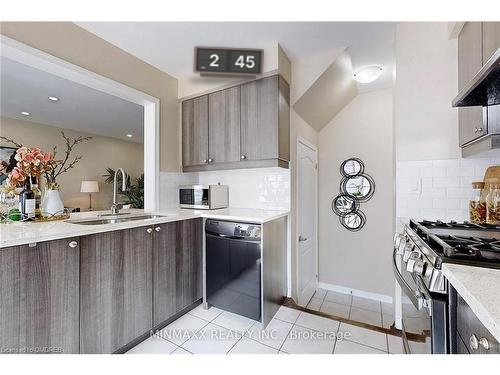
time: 2:45
